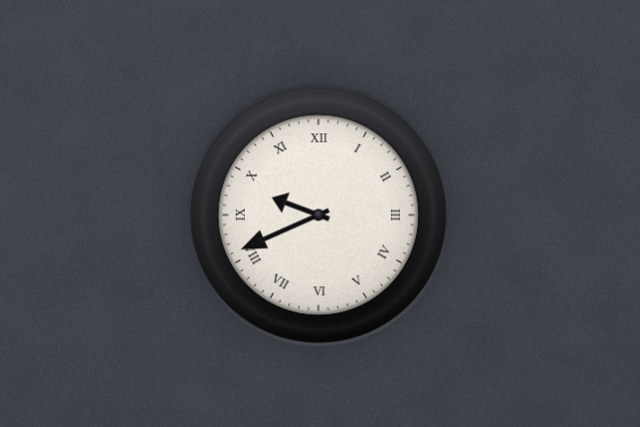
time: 9:41
